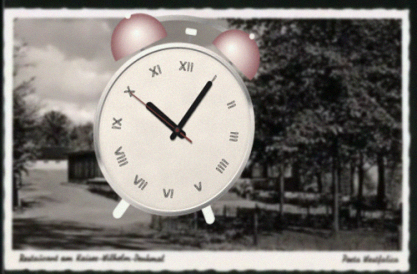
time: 10:04:50
